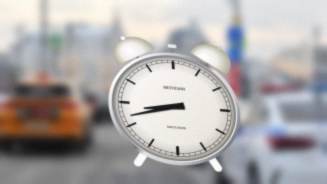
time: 8:42
